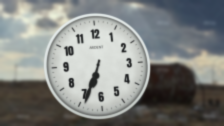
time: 6:34
